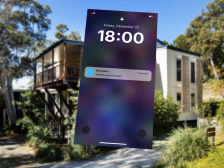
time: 18:00
